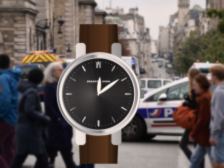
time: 12:09
